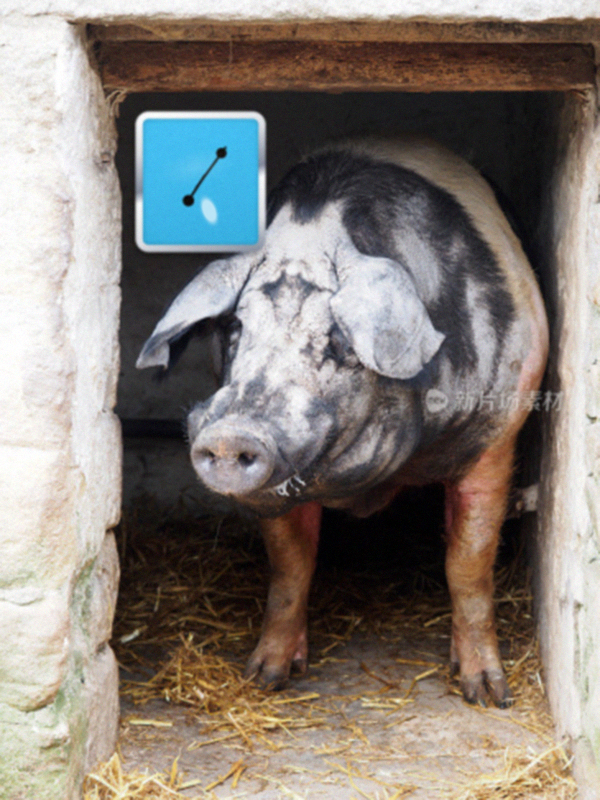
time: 7:06
